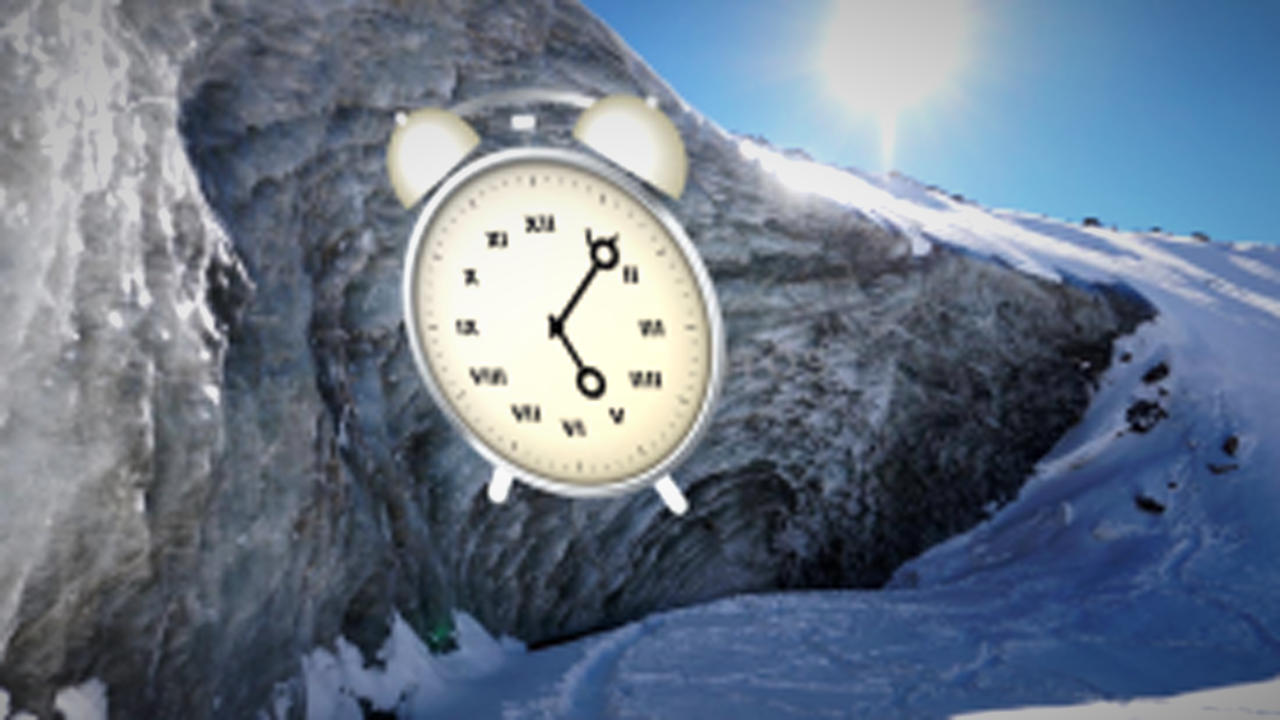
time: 5:07
